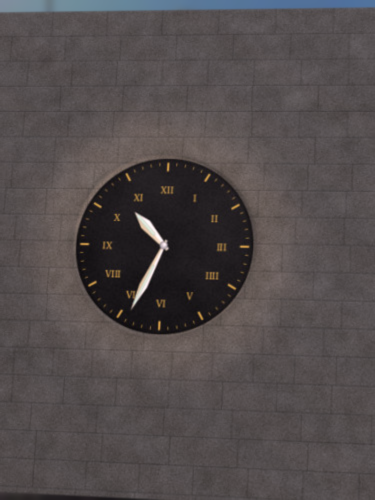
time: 10:34
